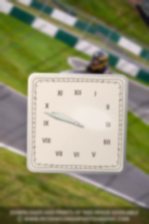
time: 9:48
